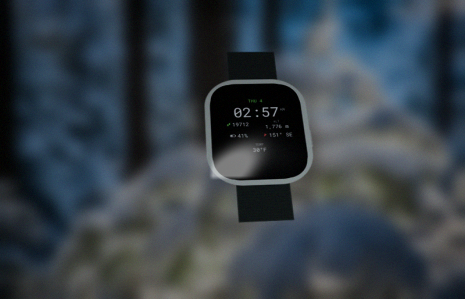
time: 2:57
